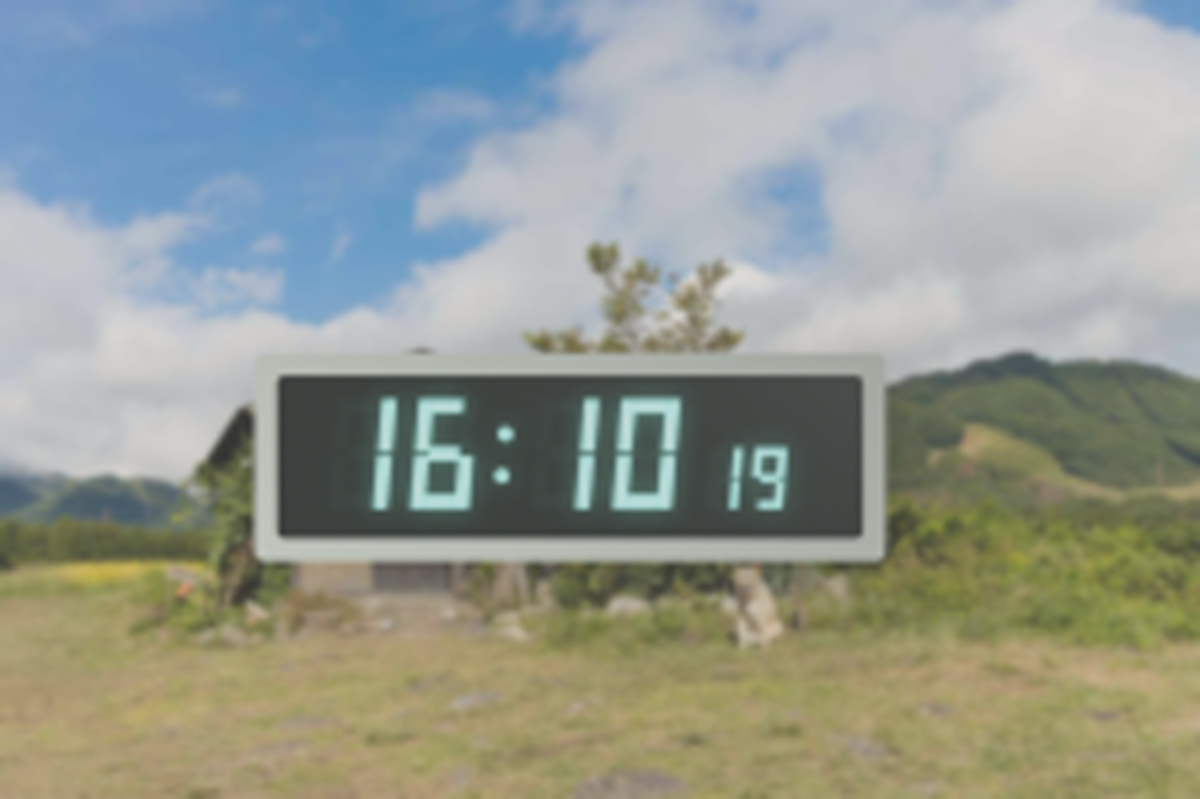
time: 16:10:19
